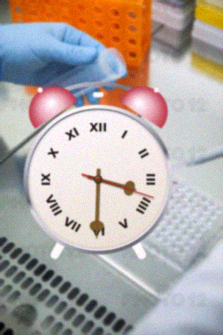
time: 3:30:18
